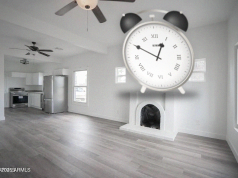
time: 12:50
